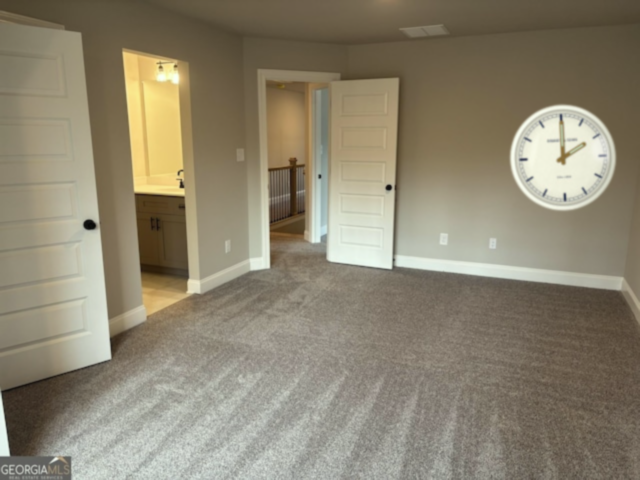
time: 2:00
